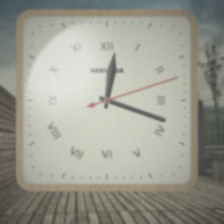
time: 12:18:12
